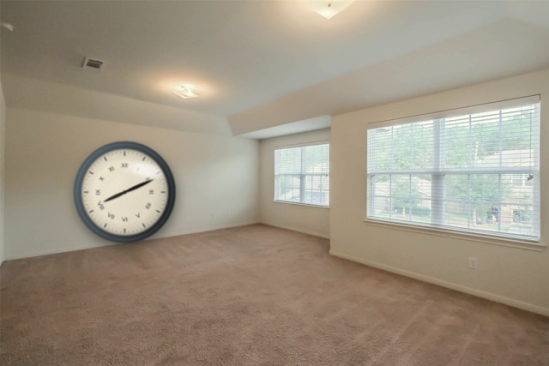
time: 8:11
